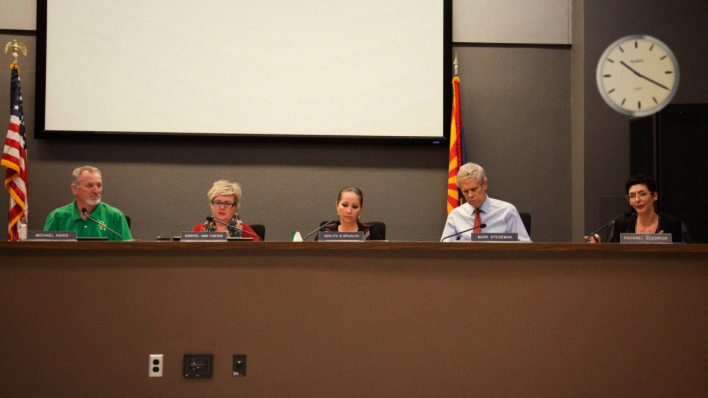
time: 10:20
